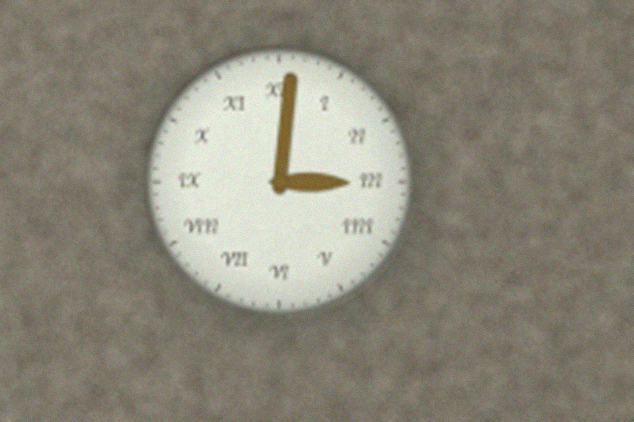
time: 3:01
